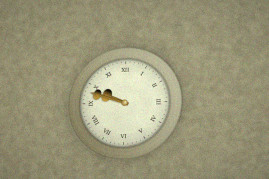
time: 9:48
